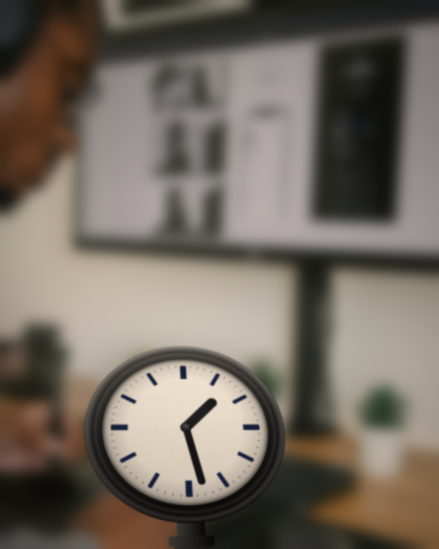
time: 1:28
